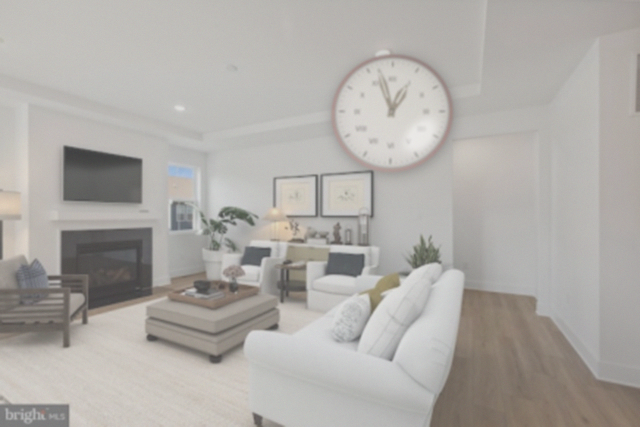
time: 12:57
